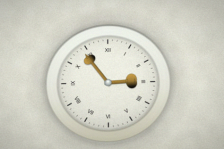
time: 2:54
